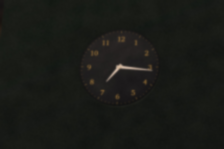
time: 7:16
